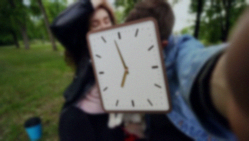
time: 6:58
